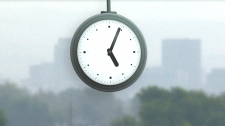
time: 5:04
